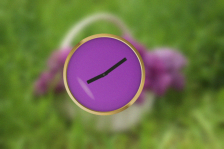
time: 8:09
